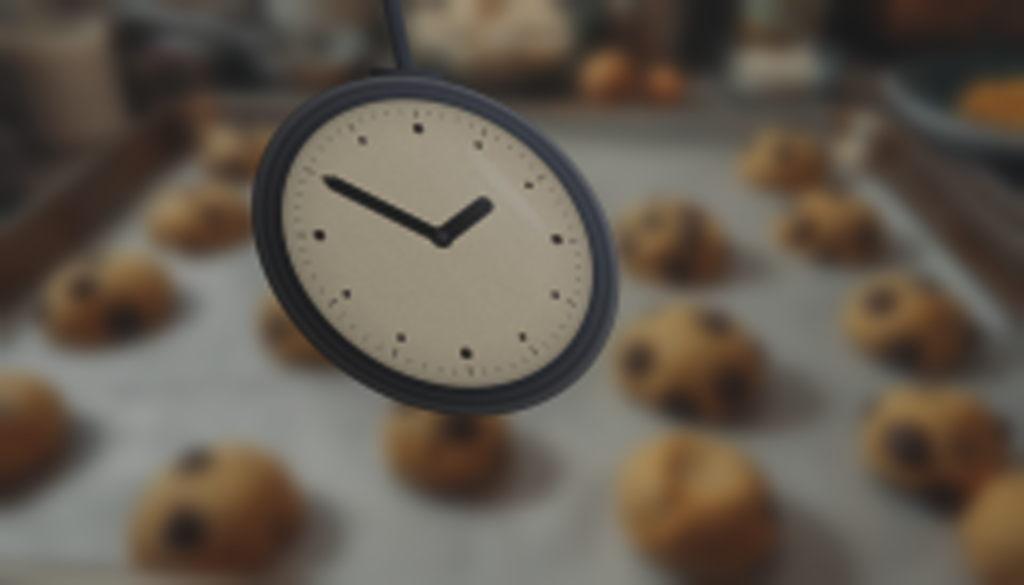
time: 1:50
